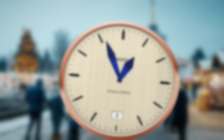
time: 12:56
